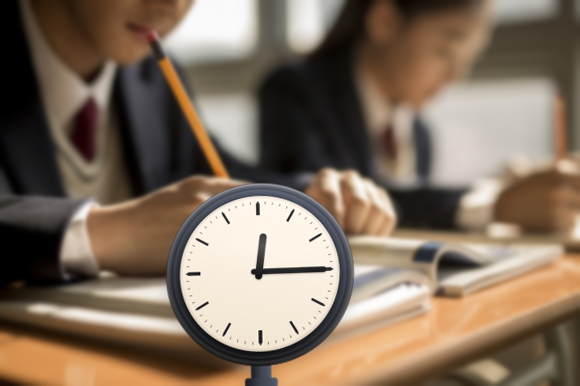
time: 12:15
